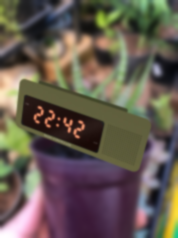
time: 22:42
